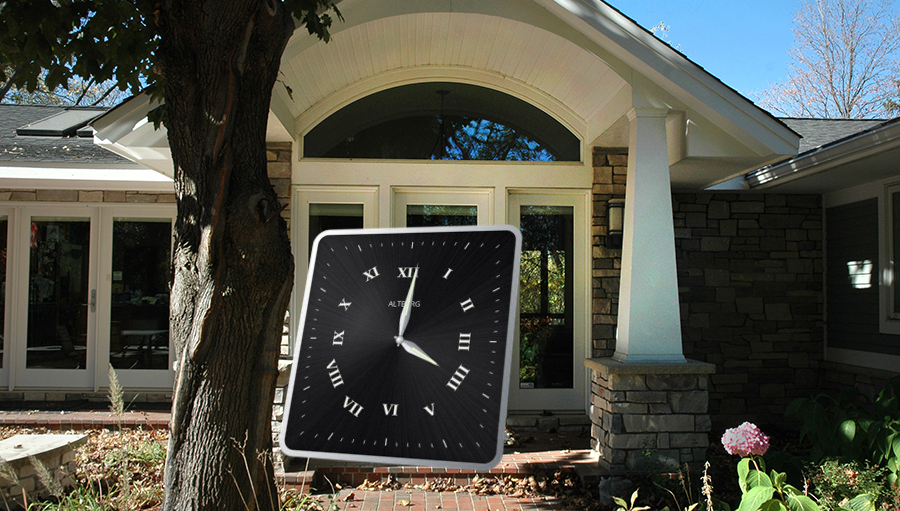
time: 4:01
